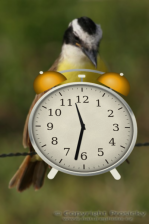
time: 11:32
